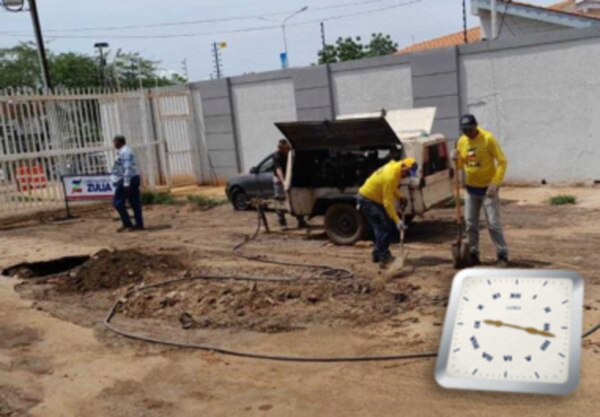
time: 9:17
